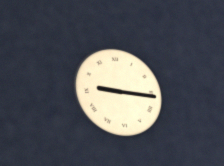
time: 9:16
